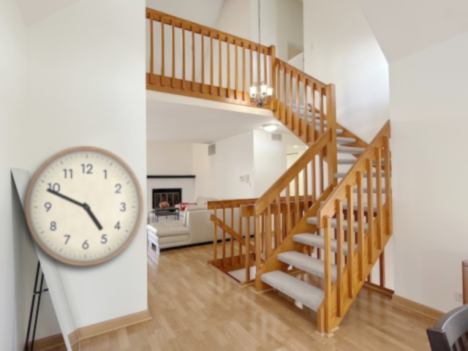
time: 4:49
